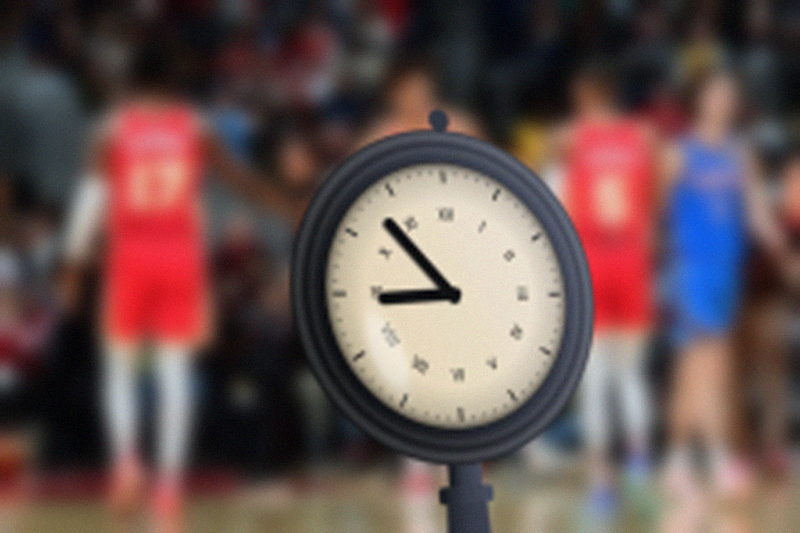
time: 8:53
